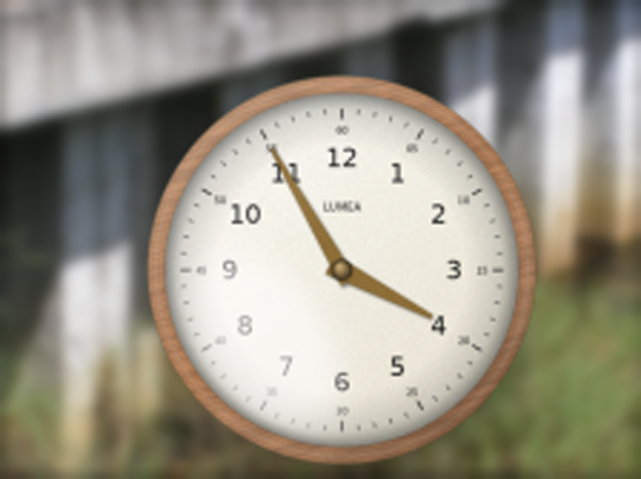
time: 3:55
